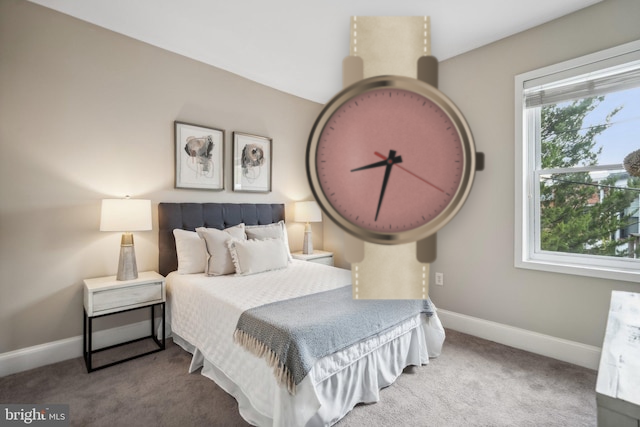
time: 8:32:20
